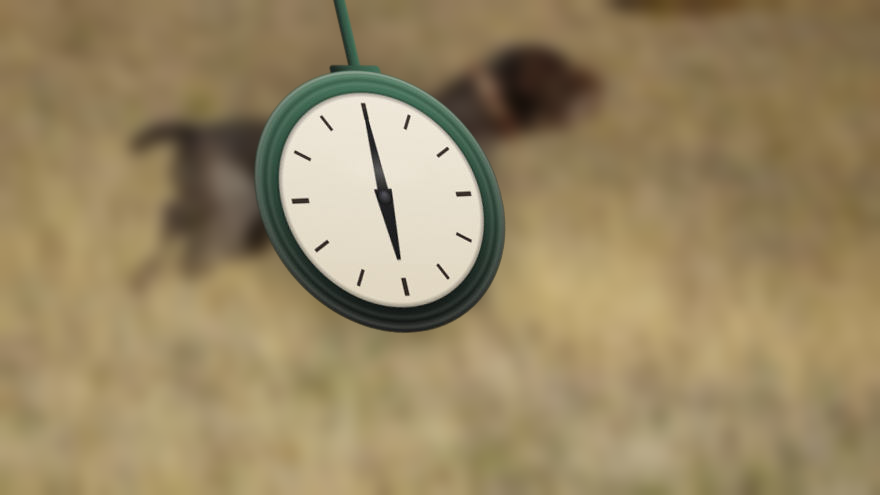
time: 6:00
